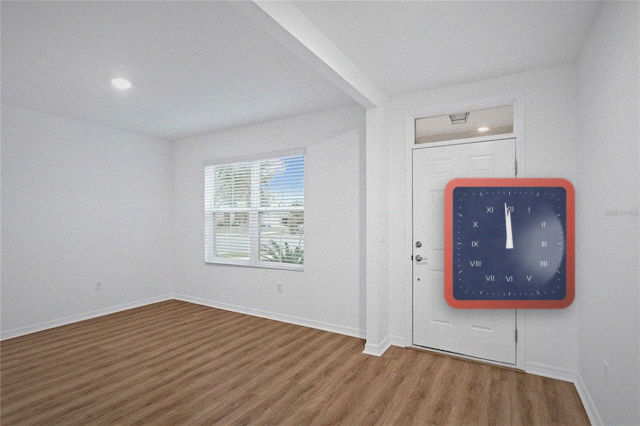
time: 11:59
